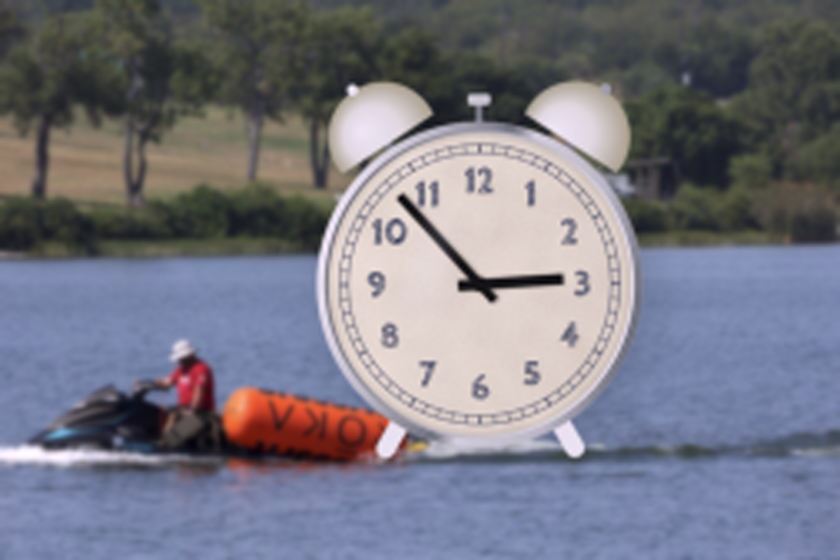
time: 2:53
